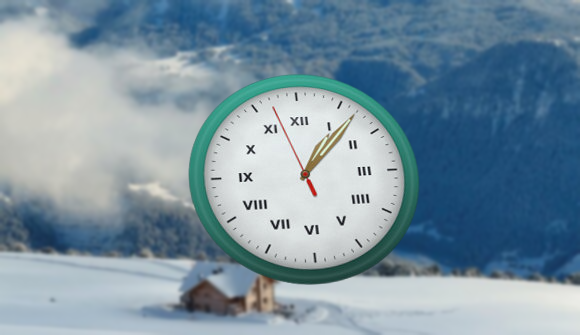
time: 1:06:57
